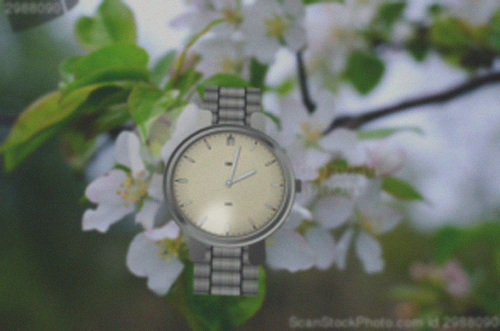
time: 2:02
